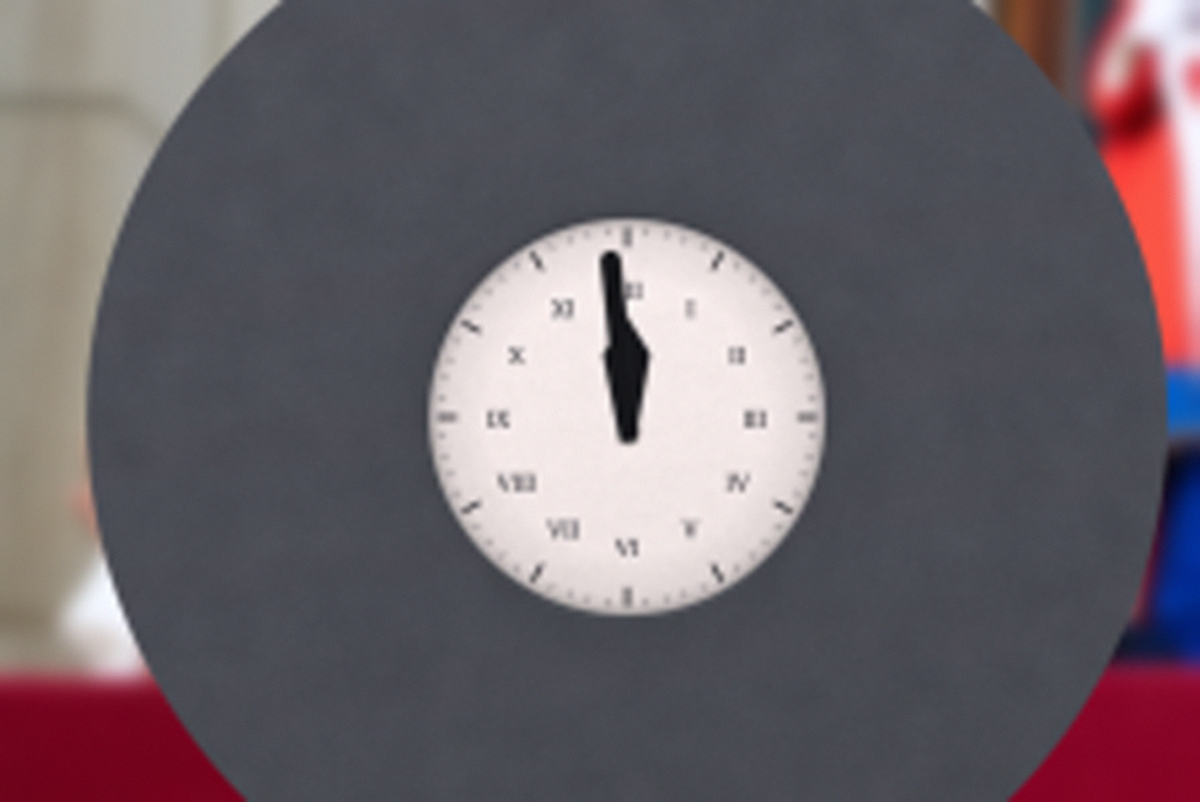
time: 11:59
